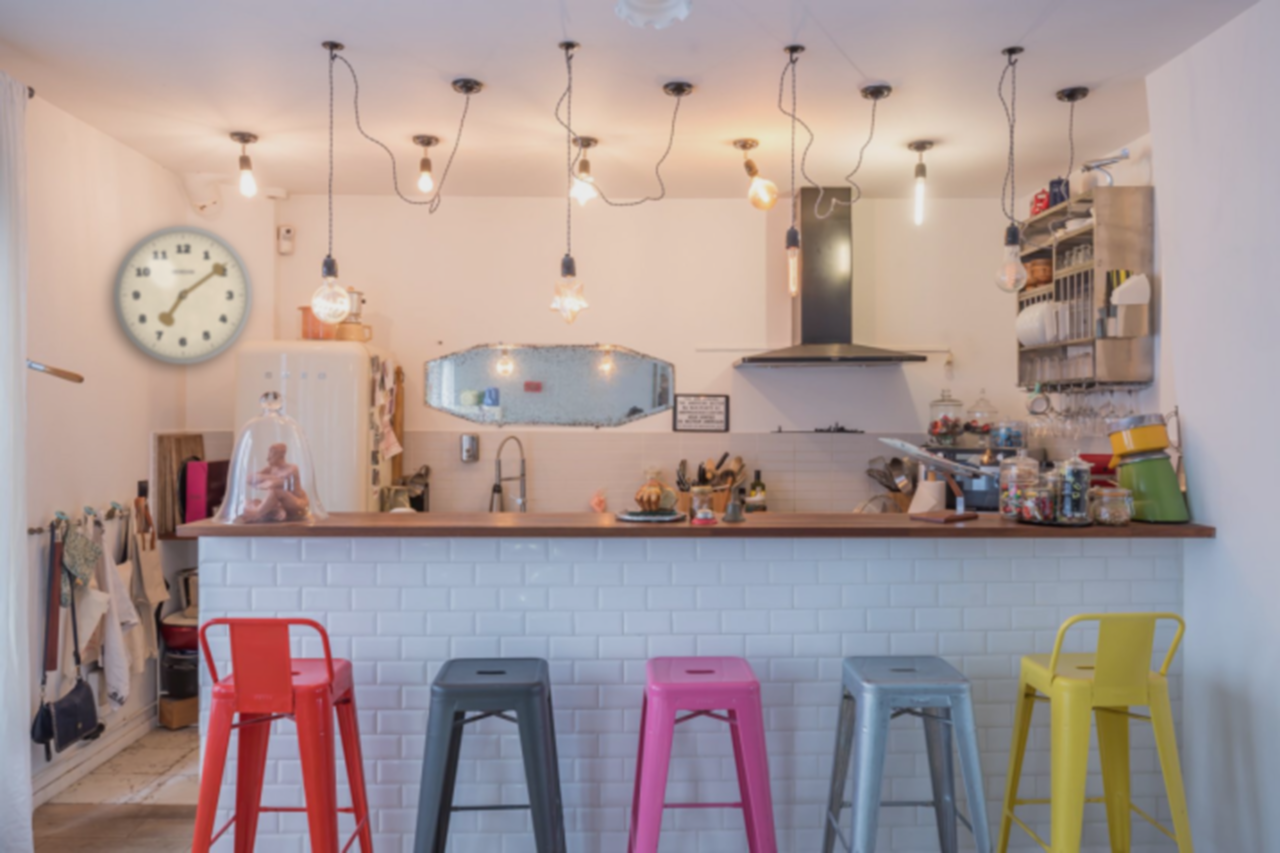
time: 7:09
